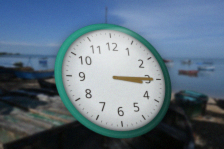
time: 3:15
